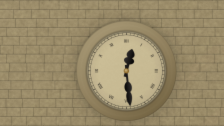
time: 12:29
